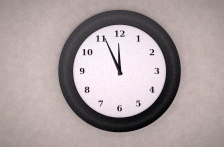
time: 11:56
